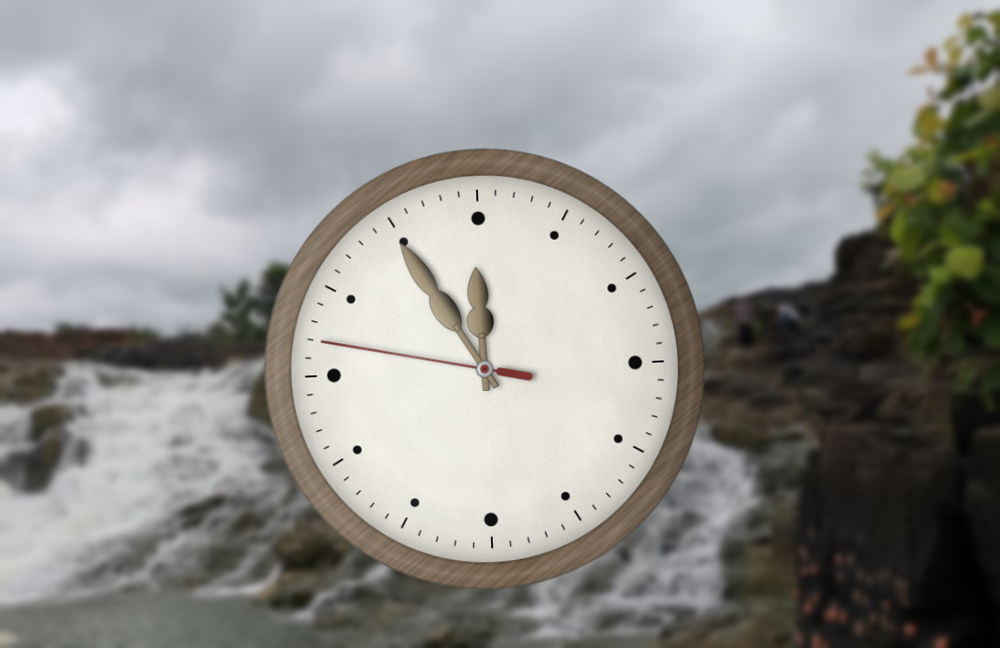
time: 11:54:47
